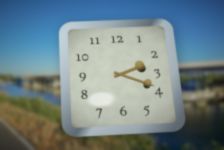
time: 2:19
